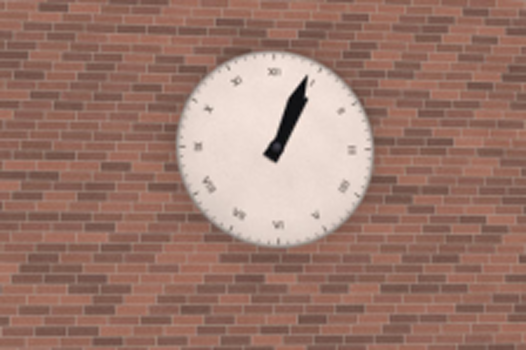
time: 1:04
